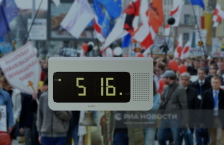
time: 5:16
